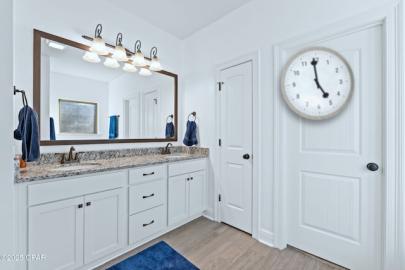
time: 4:59
